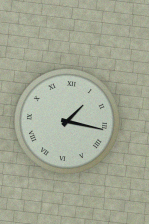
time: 1:16
